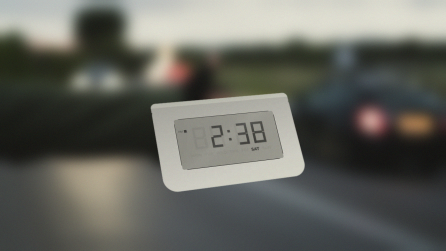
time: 2:38
